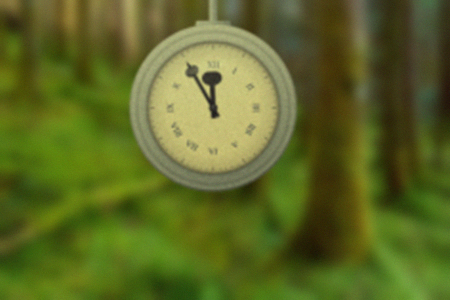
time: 11:55
